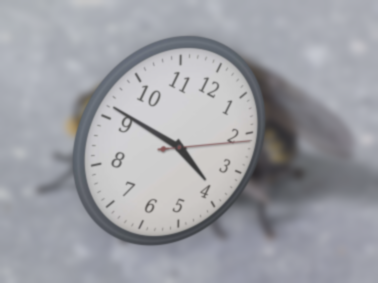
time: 3:46:11
